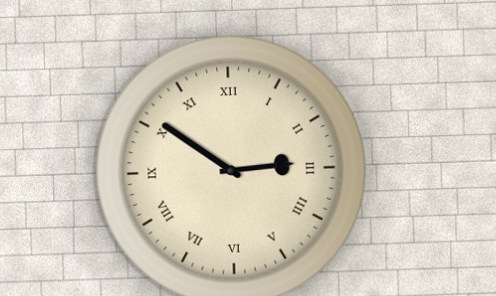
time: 2:51
